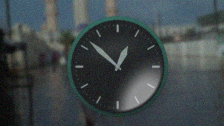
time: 12:52
